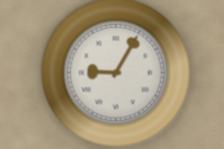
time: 9:05
